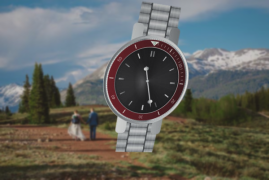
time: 11:27
